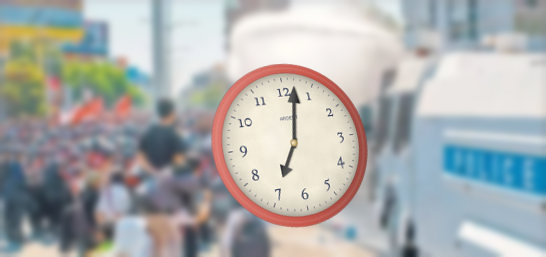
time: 7:02
